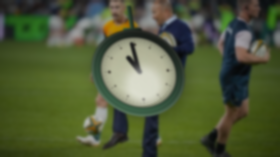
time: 10:59
